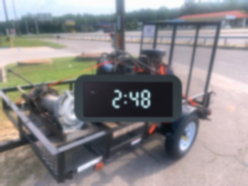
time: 2:48
